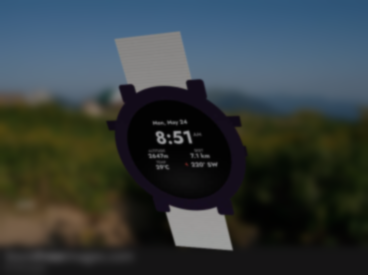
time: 8:51
